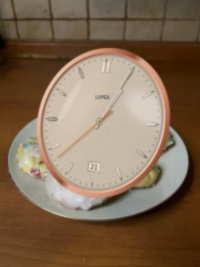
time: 1:04:38
